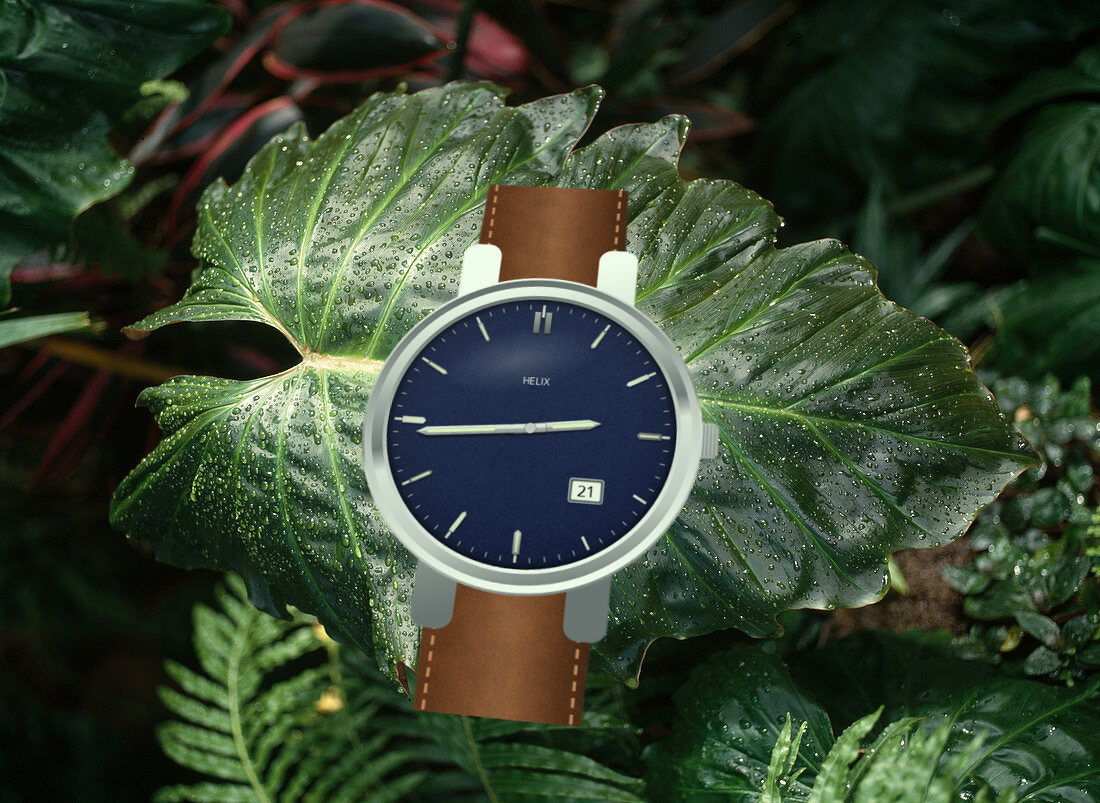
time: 2:44
